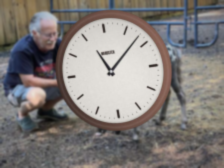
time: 11:08
